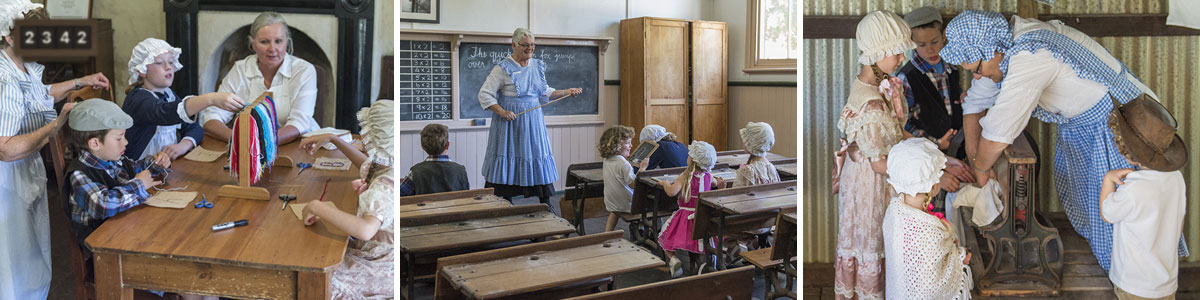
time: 23:42
